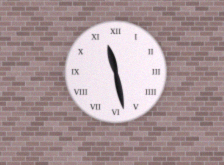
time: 11:28
